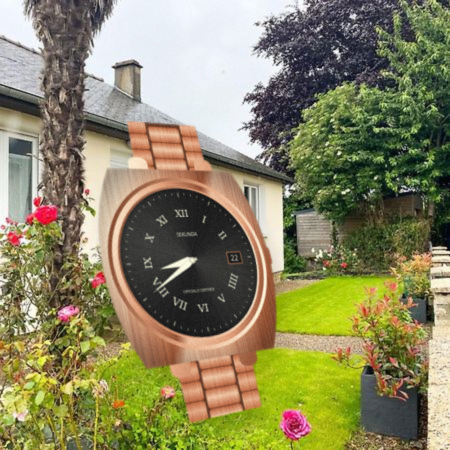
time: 8:40
